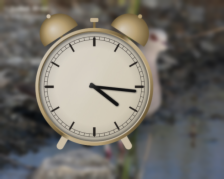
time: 4:16
